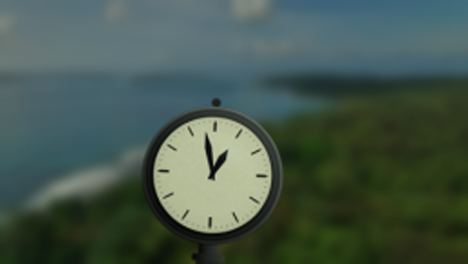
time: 12:58
